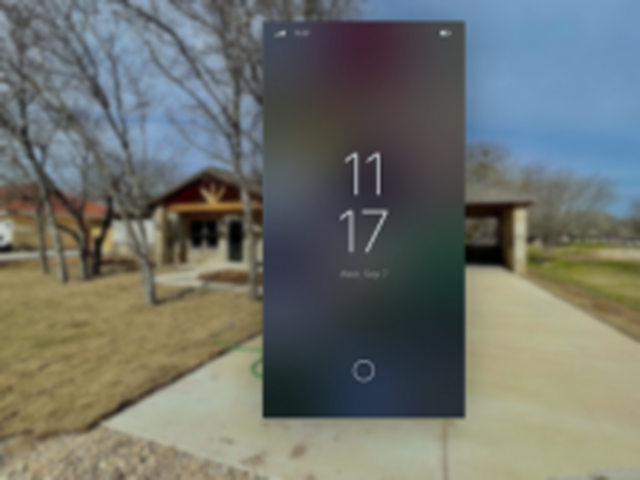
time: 11:17
